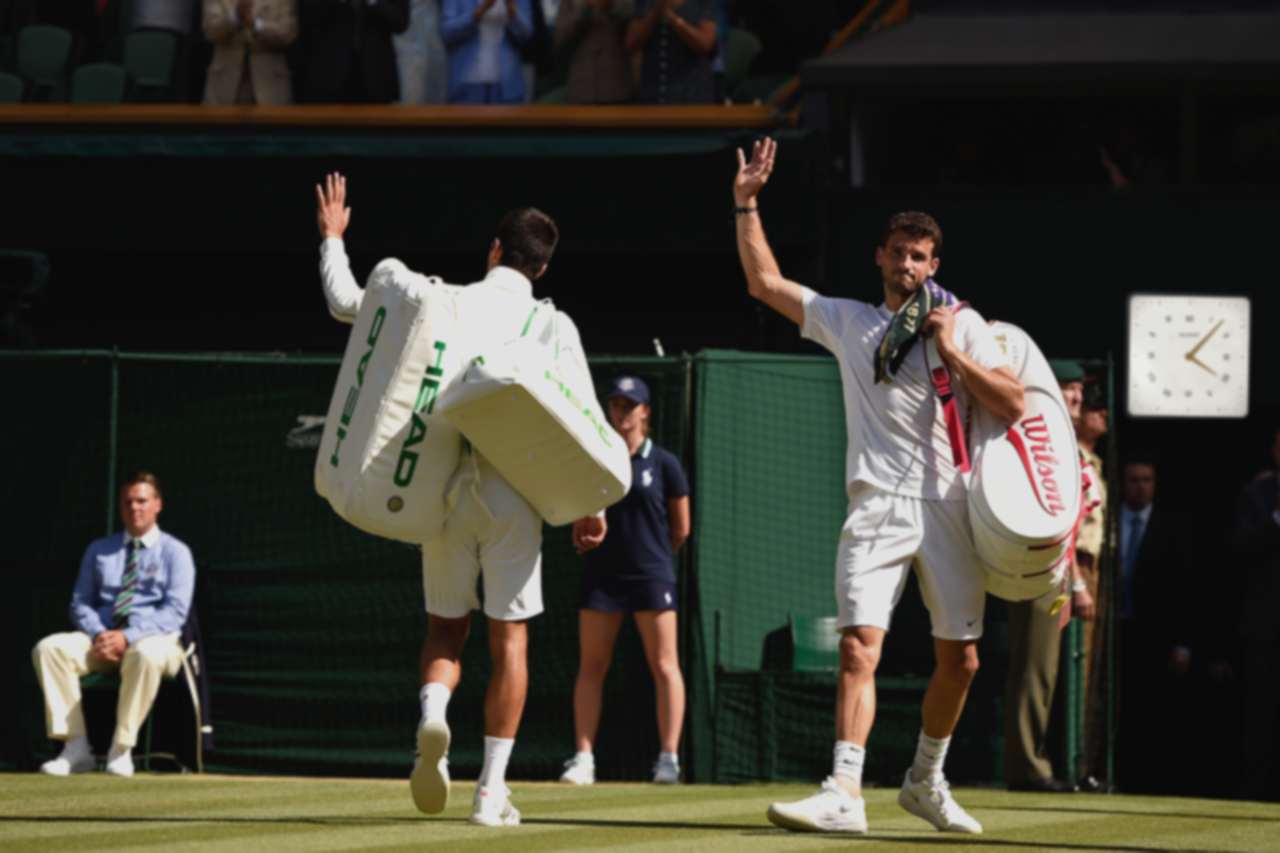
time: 4:07
